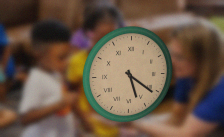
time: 5:21
